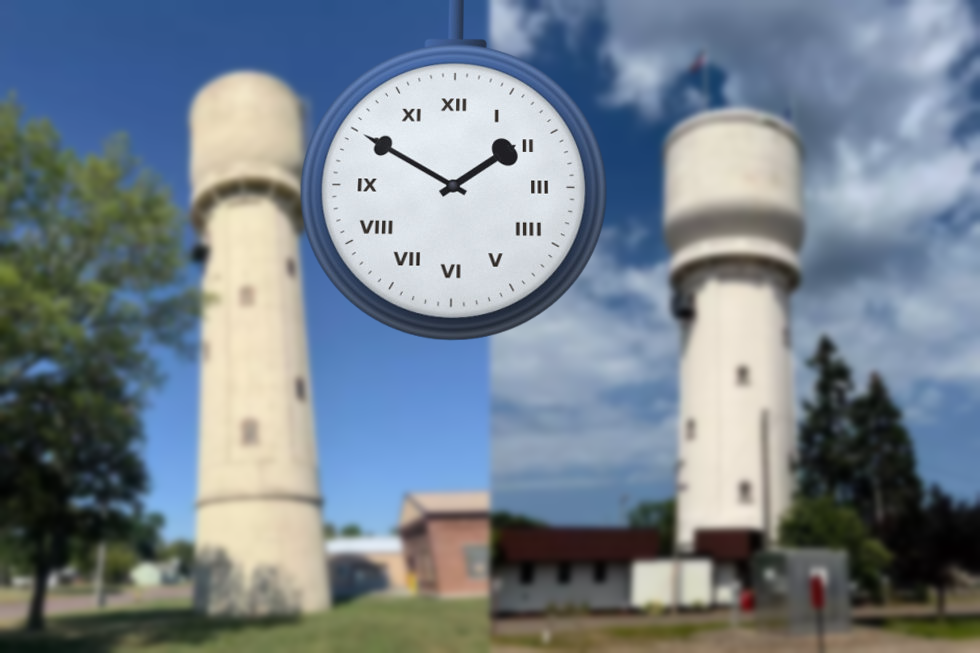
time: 1:50
